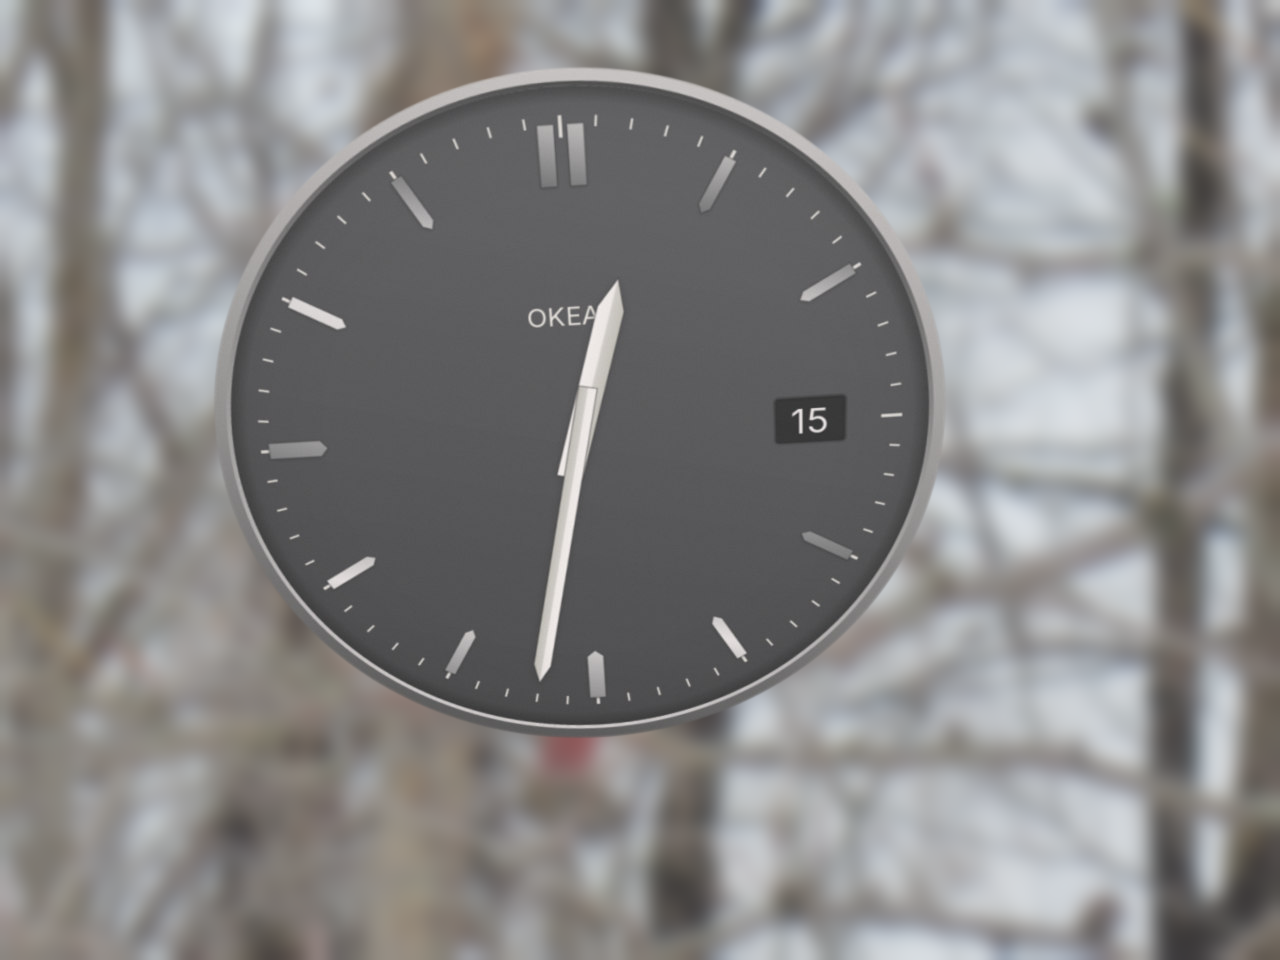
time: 12:32
